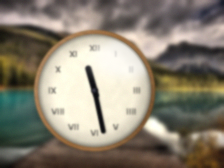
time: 11:28
